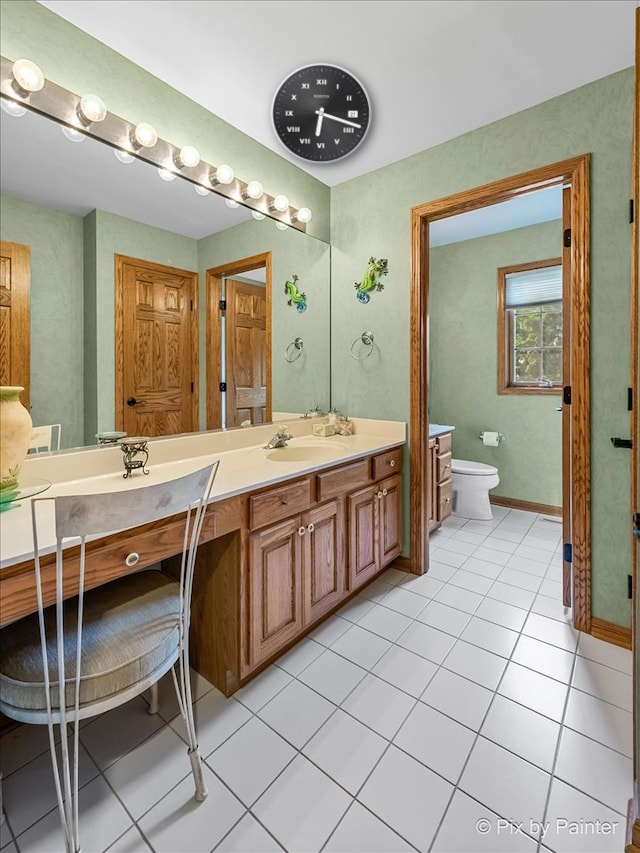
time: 6:18
